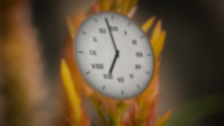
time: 6:58
